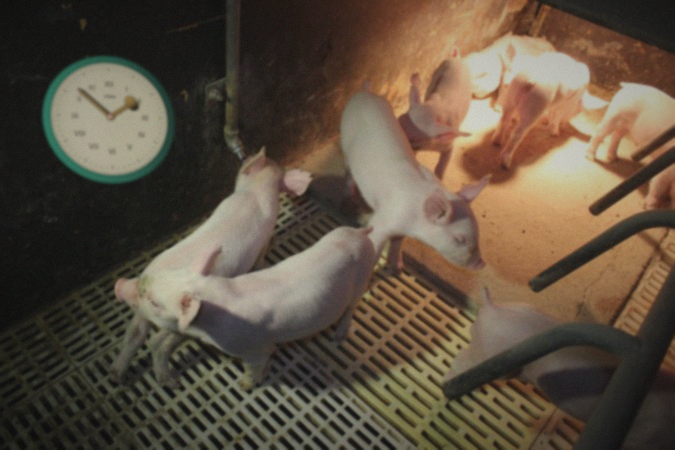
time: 1:52
